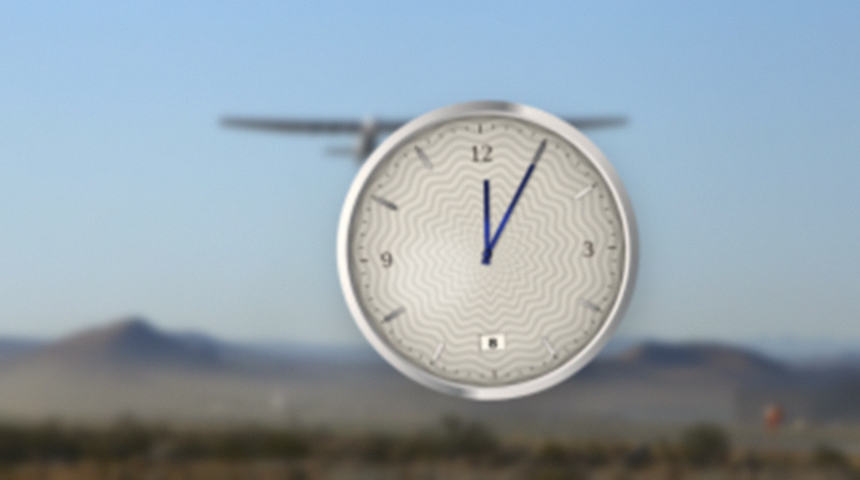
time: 12:05
